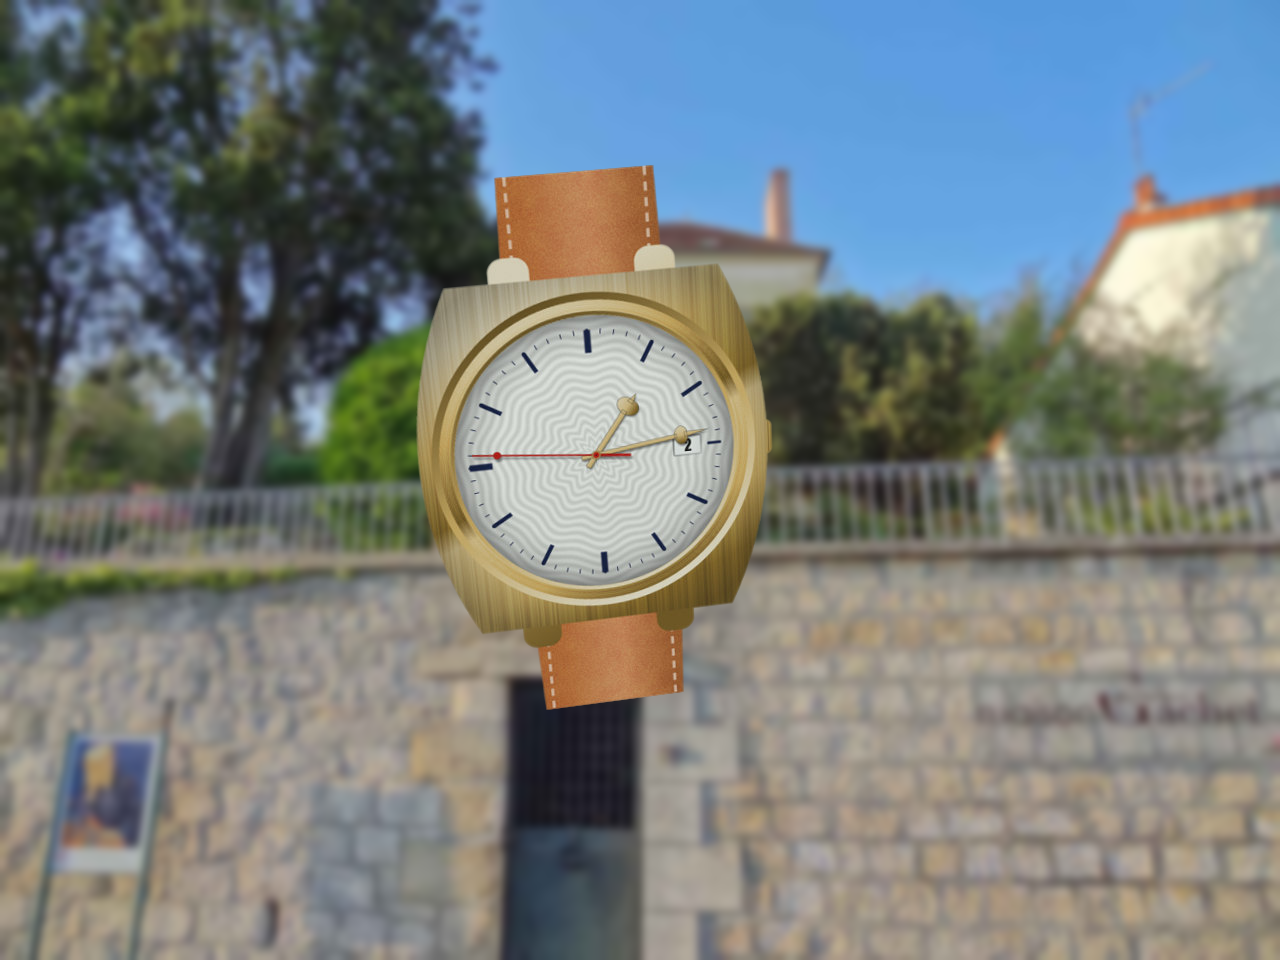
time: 1:13:46
